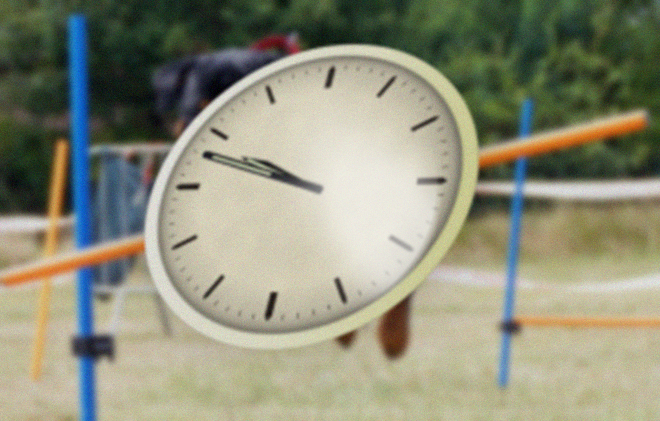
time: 9:48
